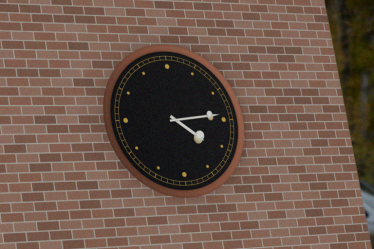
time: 4:14
